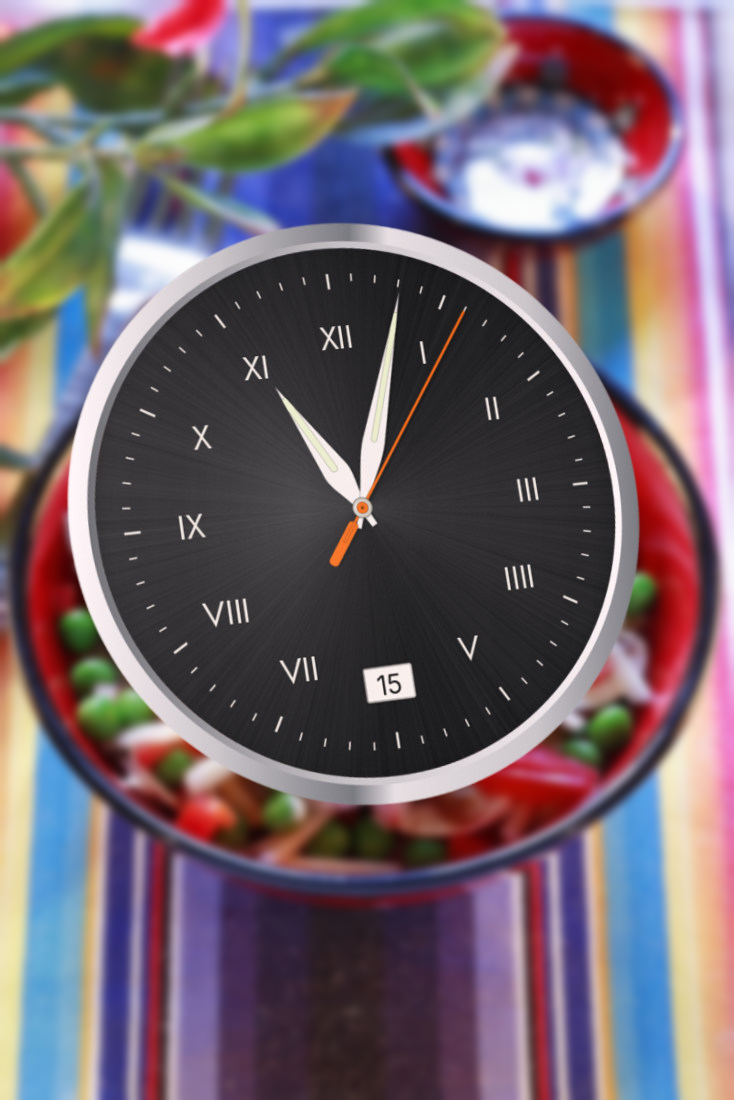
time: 11:03:06
